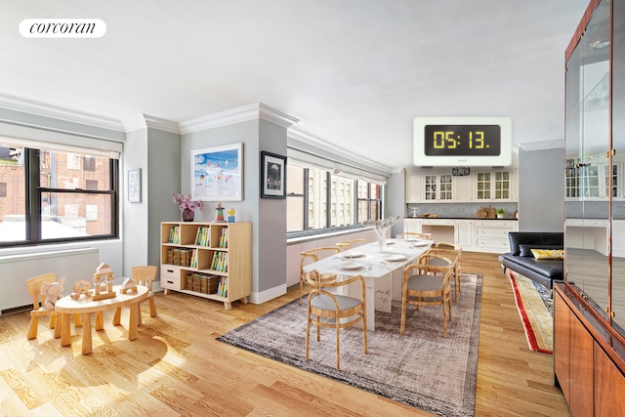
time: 5:13
